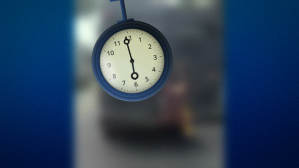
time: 5:59
